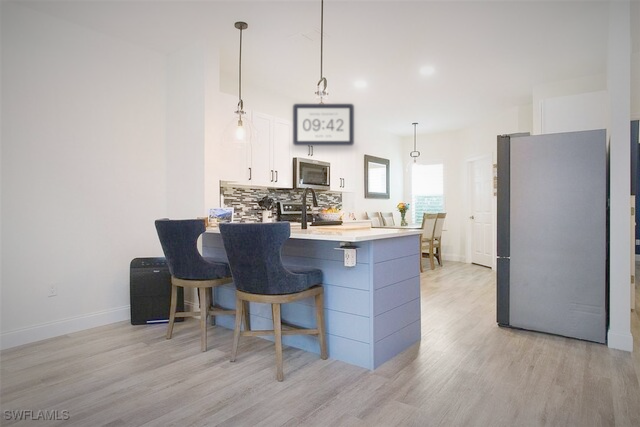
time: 9:42
